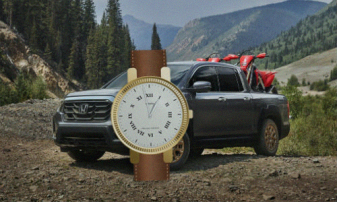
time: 12:58
